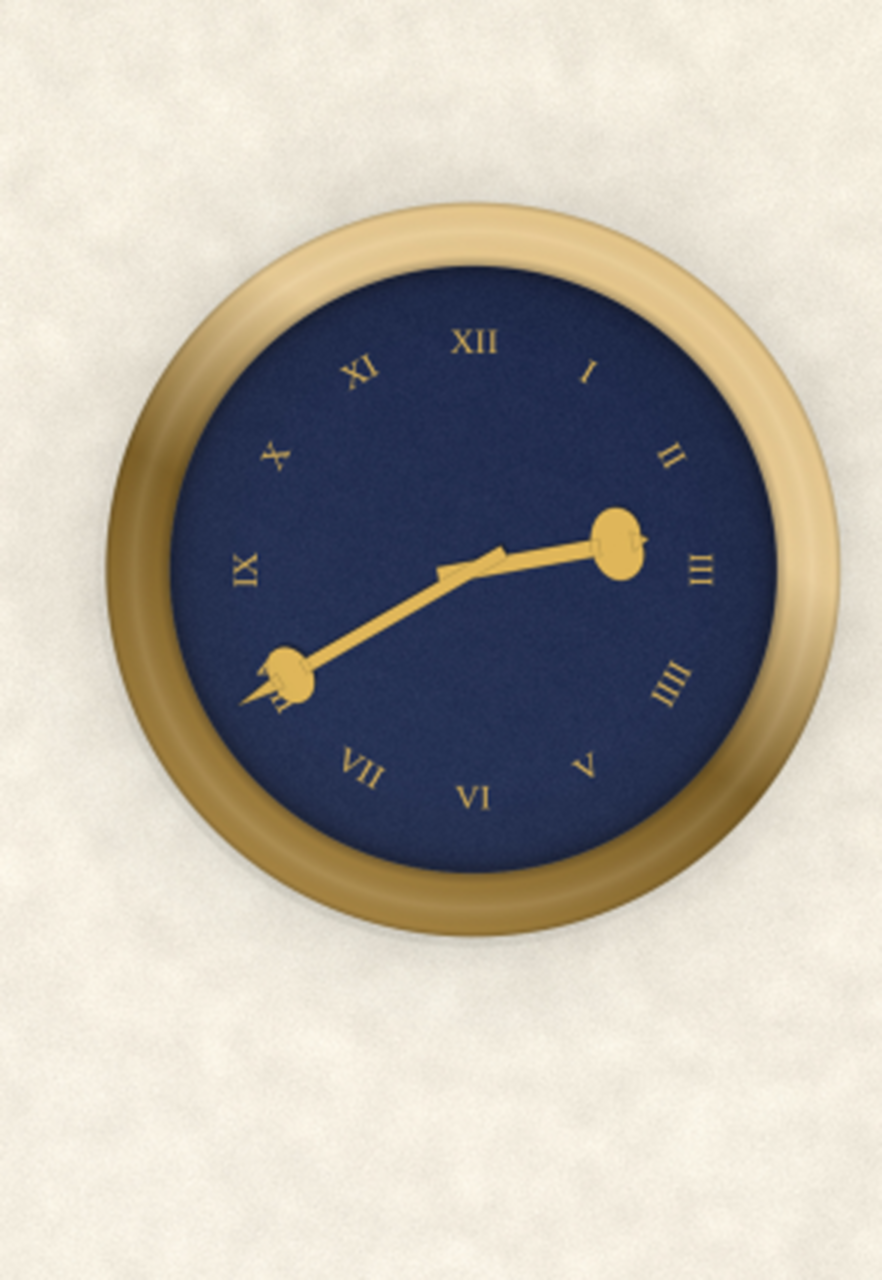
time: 2:40
